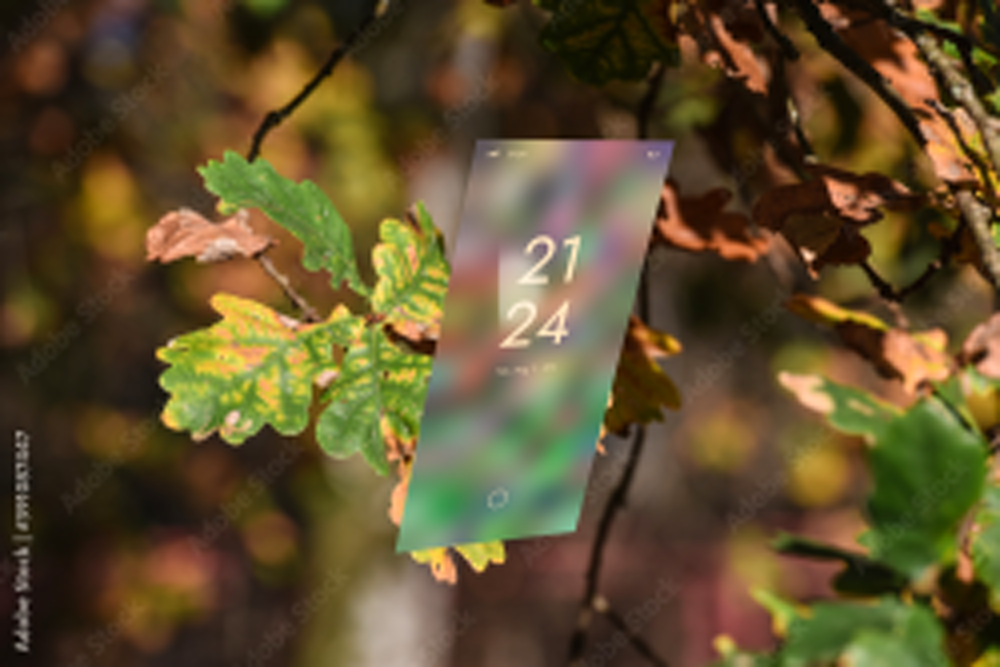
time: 21:24
